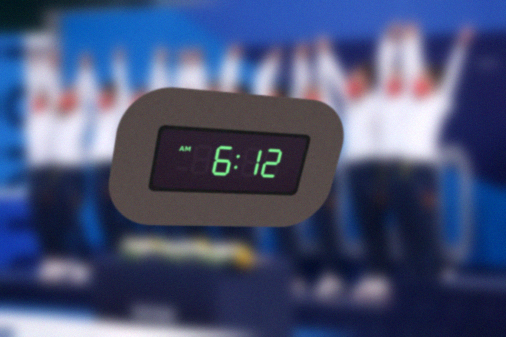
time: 6:12
